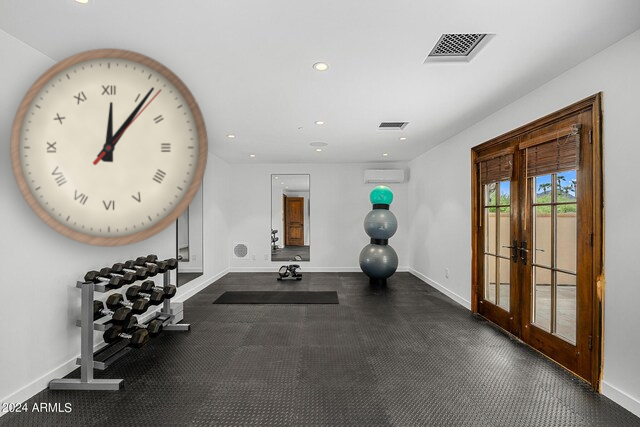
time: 12:06:07
